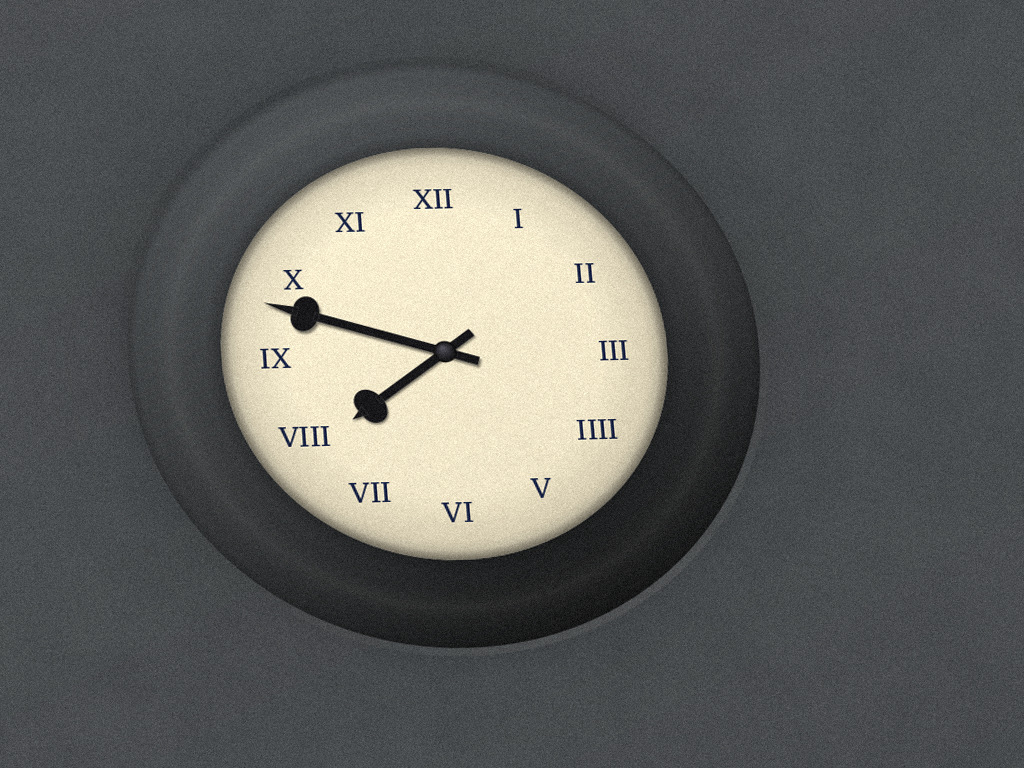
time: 7:48
